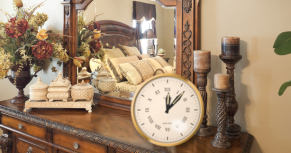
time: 12:07
